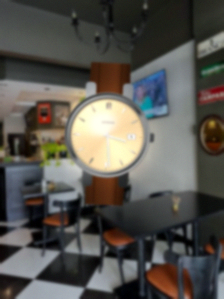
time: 3:29
